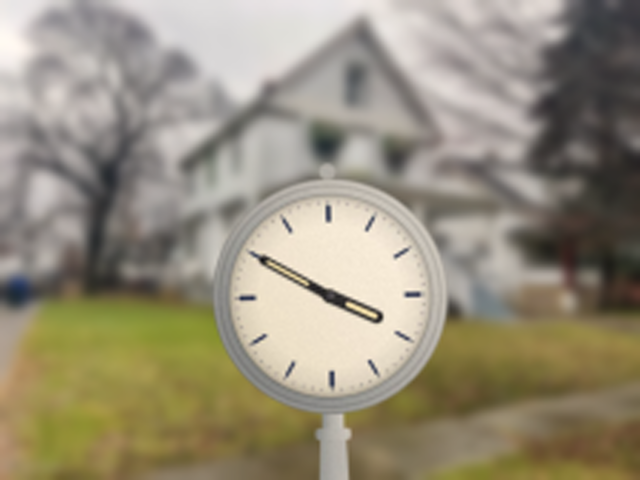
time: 3:50
